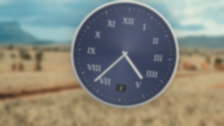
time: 4:37
